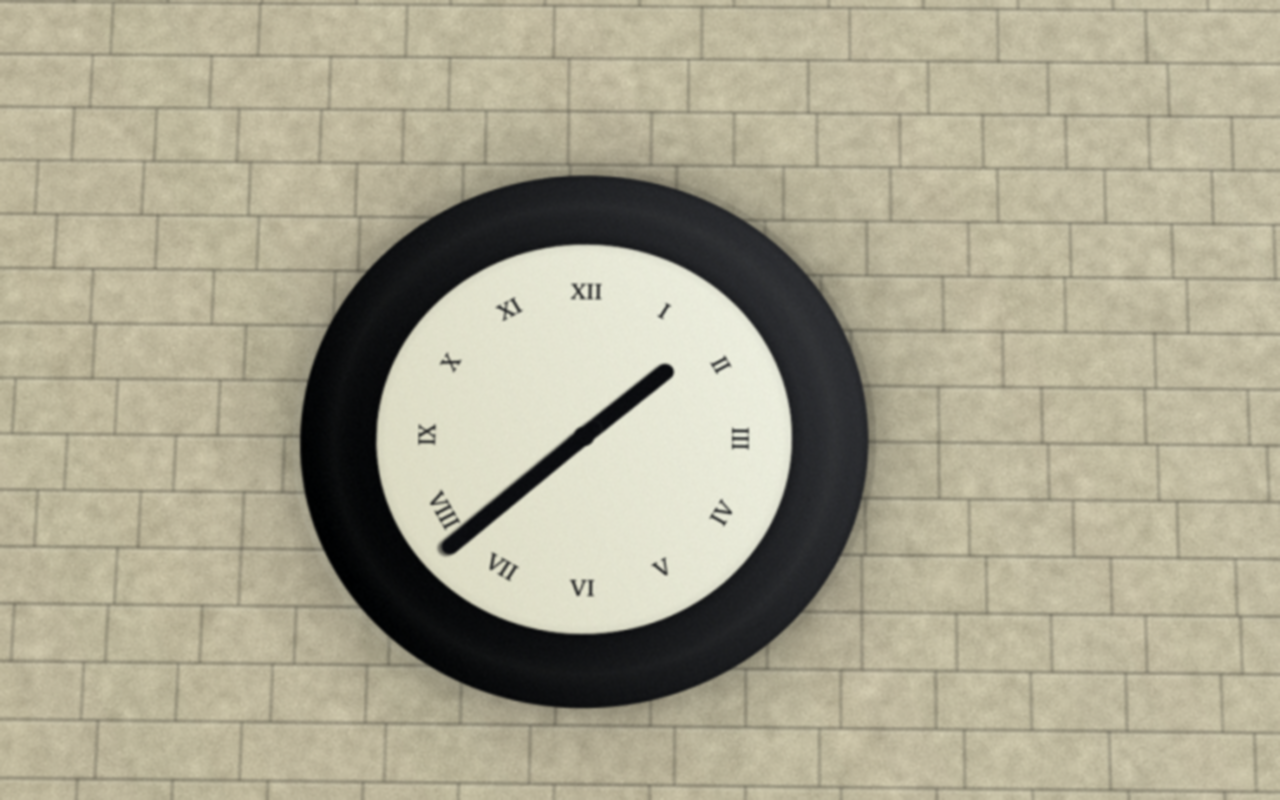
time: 1:38
